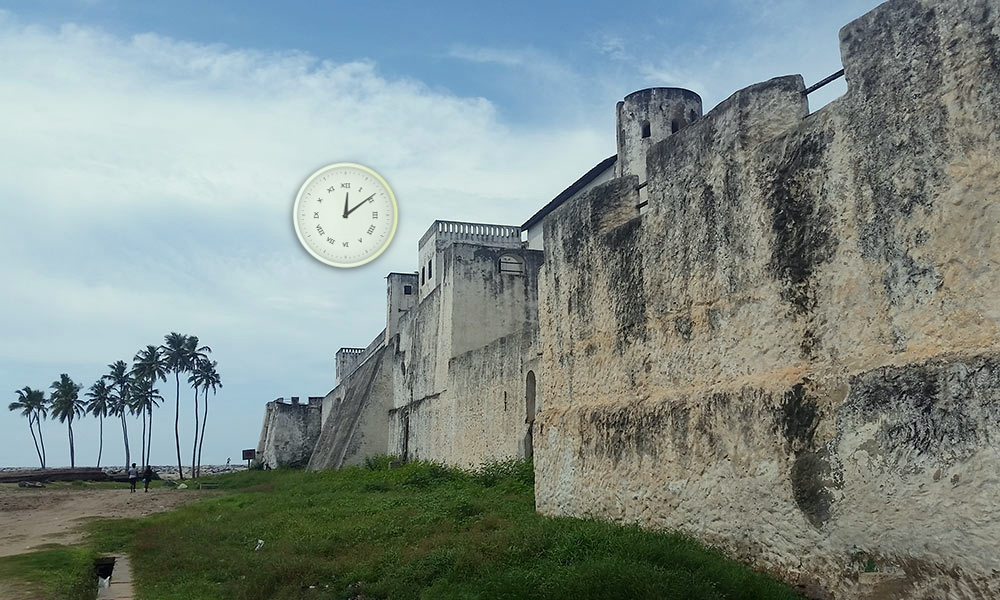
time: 12:09
